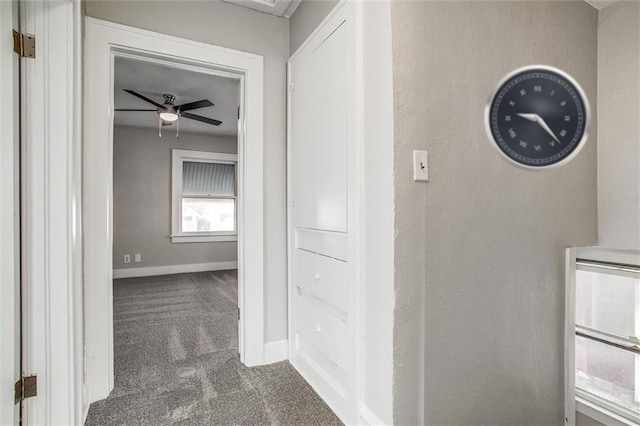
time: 9:23
